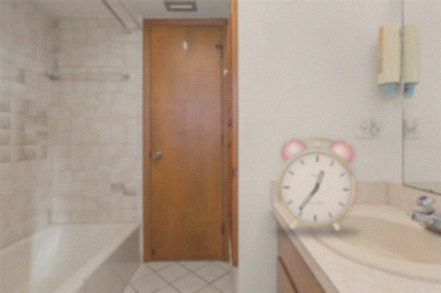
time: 12:36
